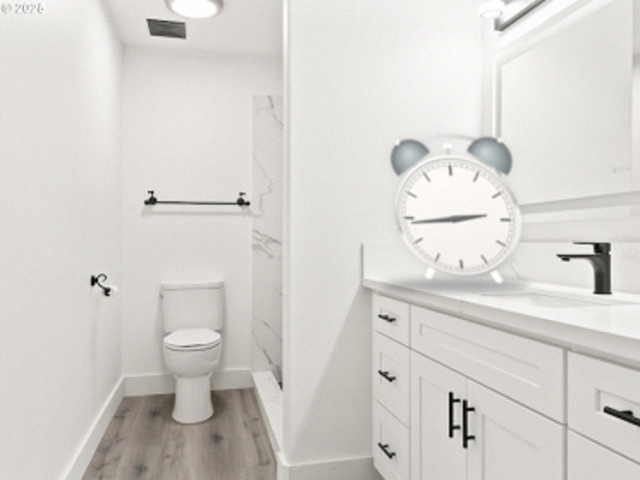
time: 2:44
